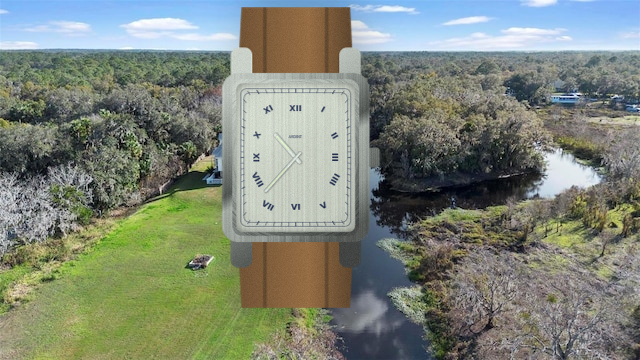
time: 10:37
